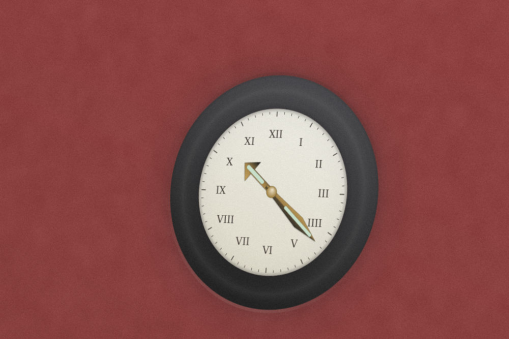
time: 10:22
